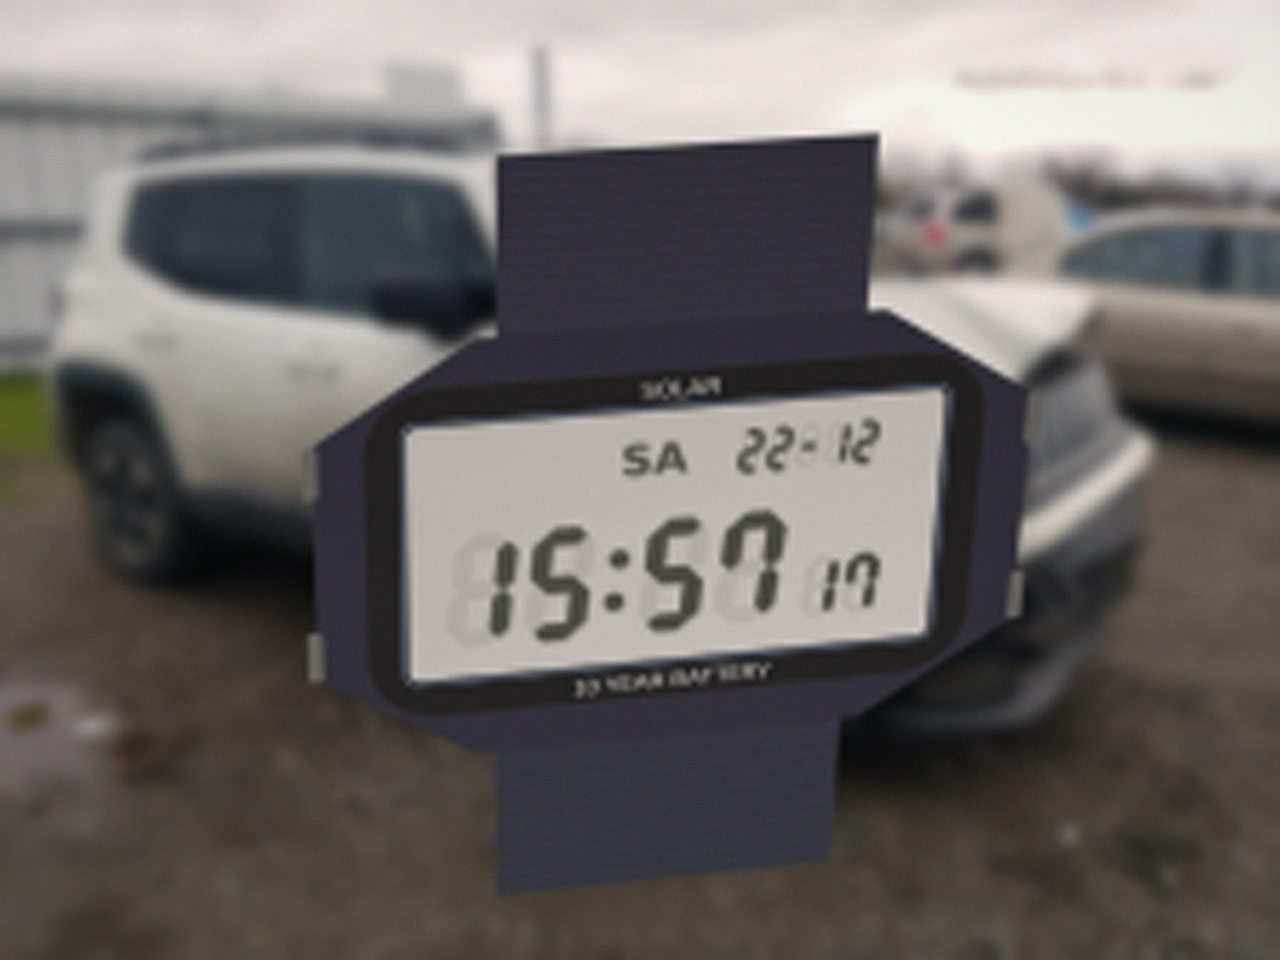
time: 15:57:17
